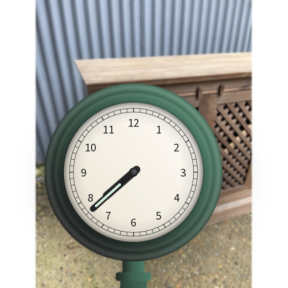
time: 7:38
